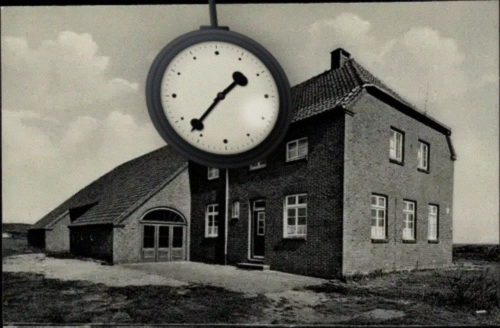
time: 1:37
